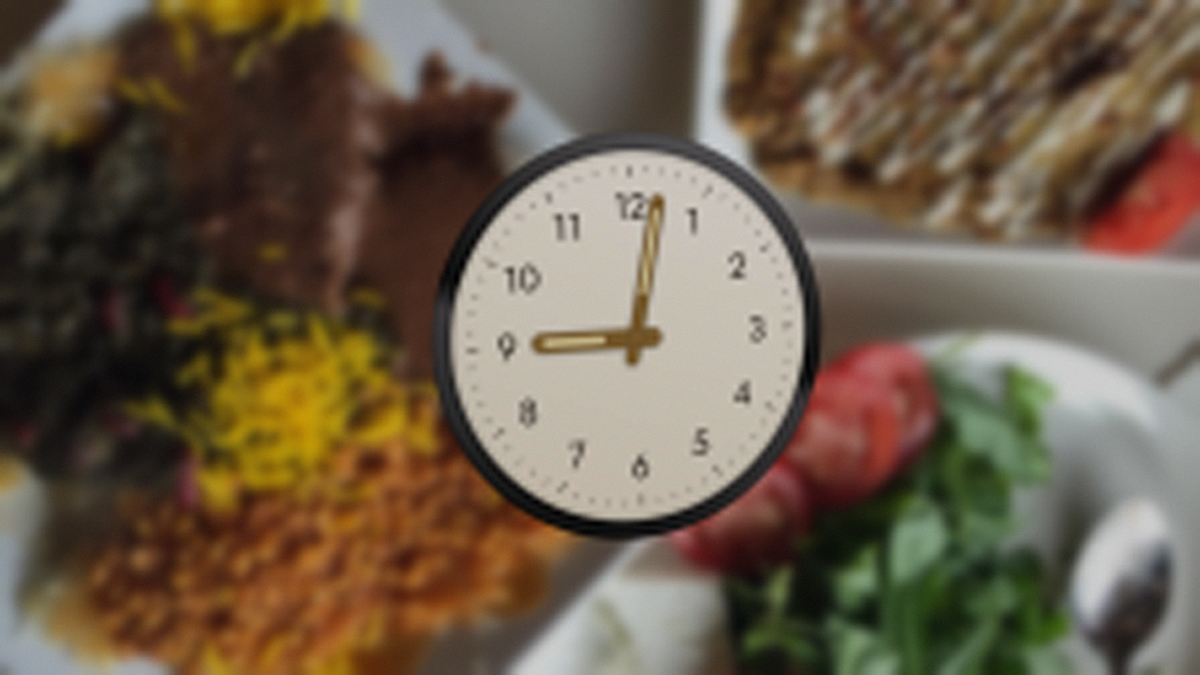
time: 9:02
